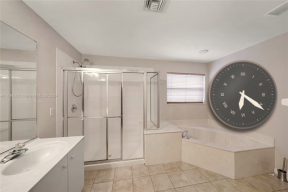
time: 6:21
